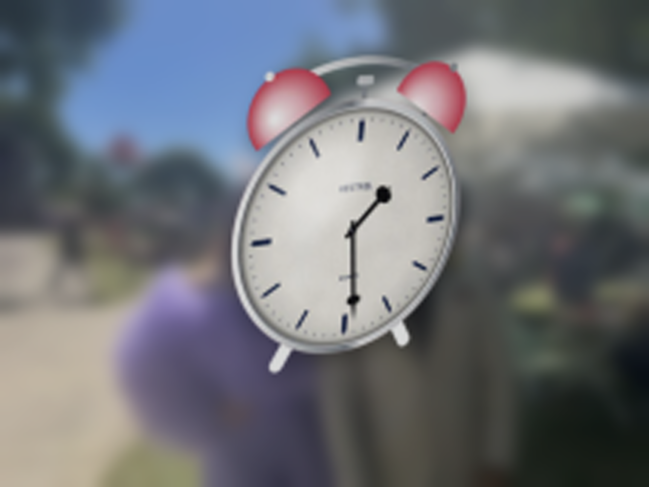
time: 1:29
